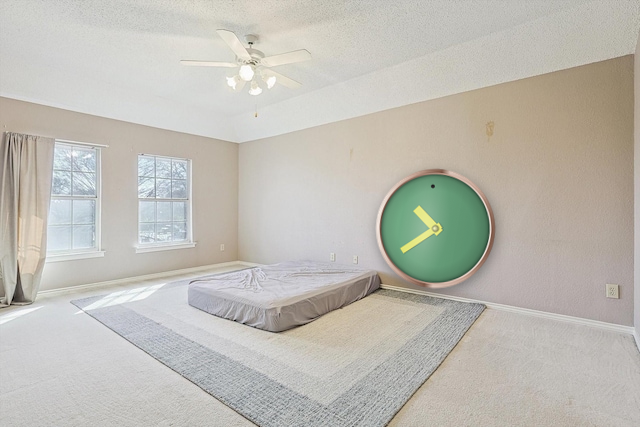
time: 10:40
